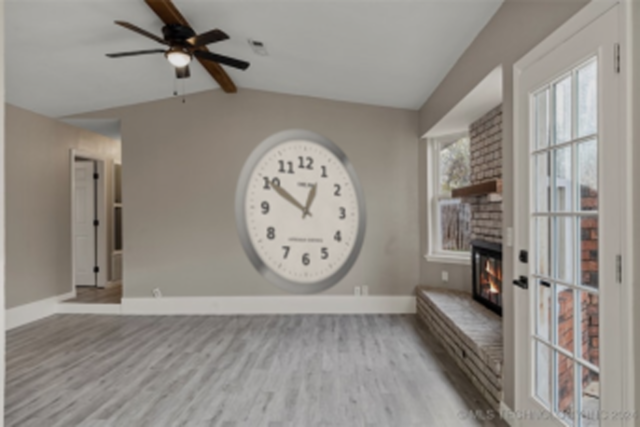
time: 12:50
